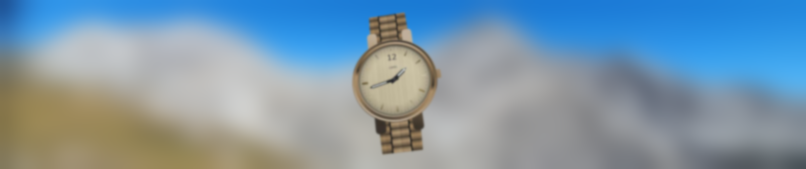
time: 1:43
